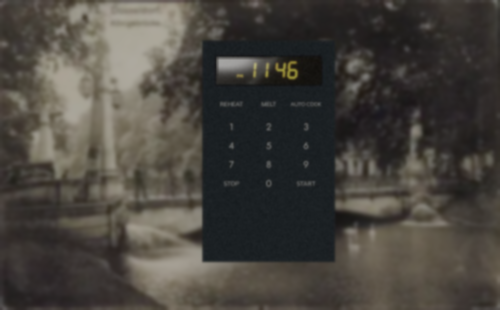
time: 11:46
